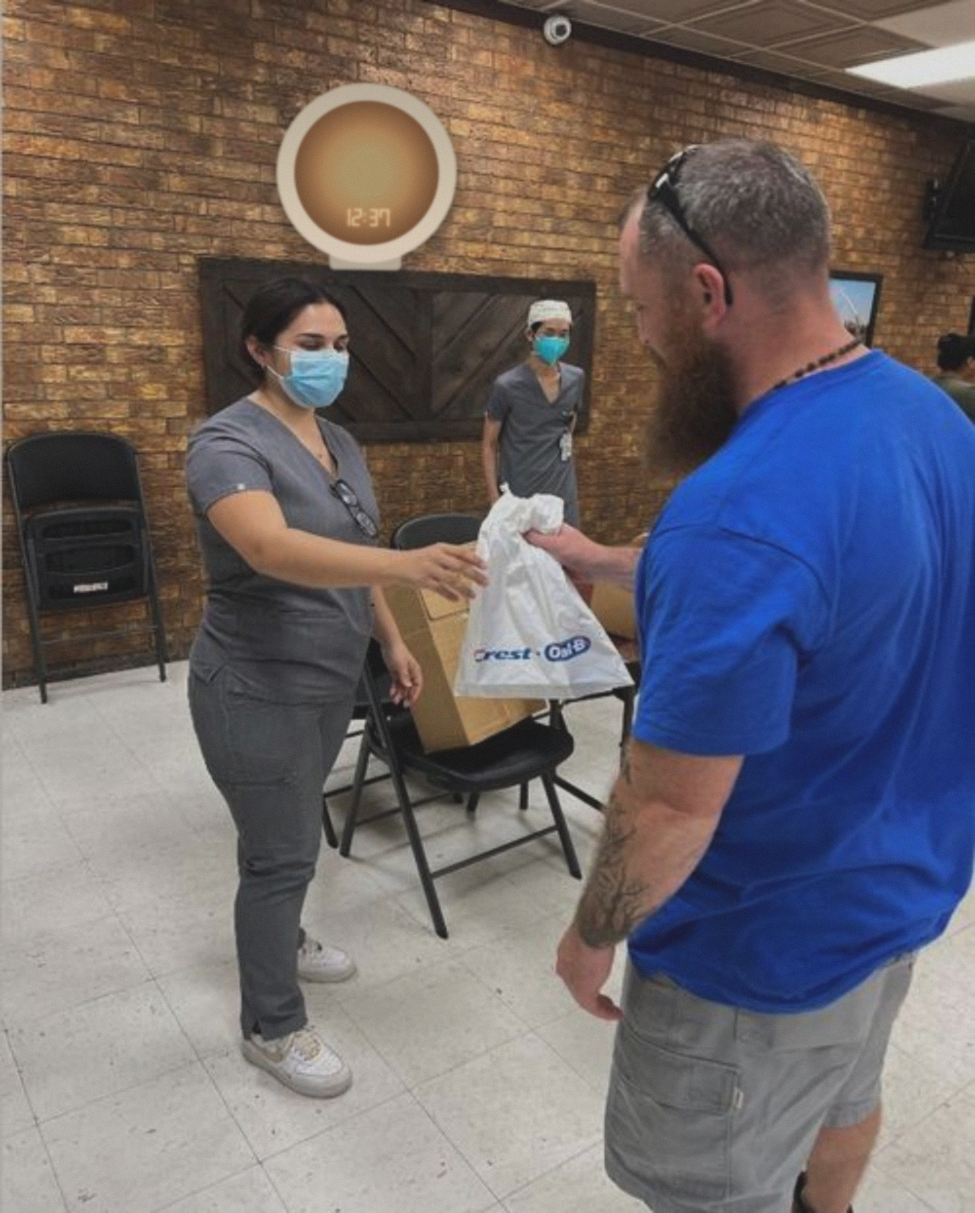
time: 12:37
